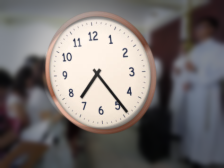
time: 7:24
